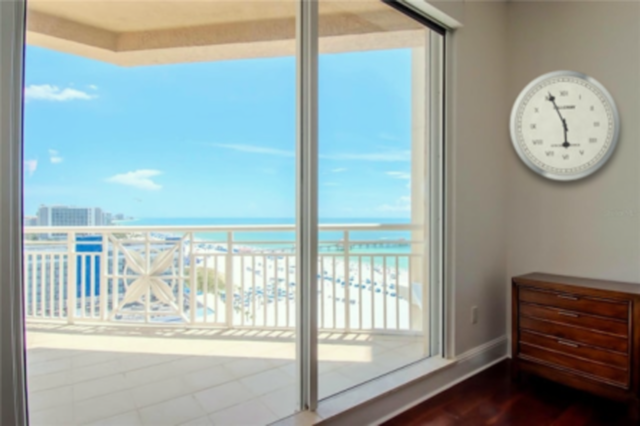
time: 5:56
